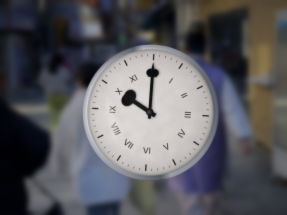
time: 10:00
